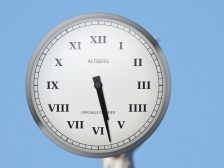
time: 5:28
